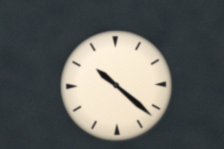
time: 10:22
